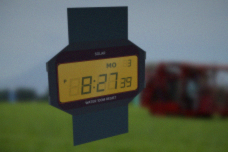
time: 8:27:39
